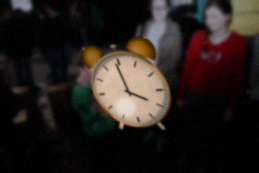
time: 3:59
